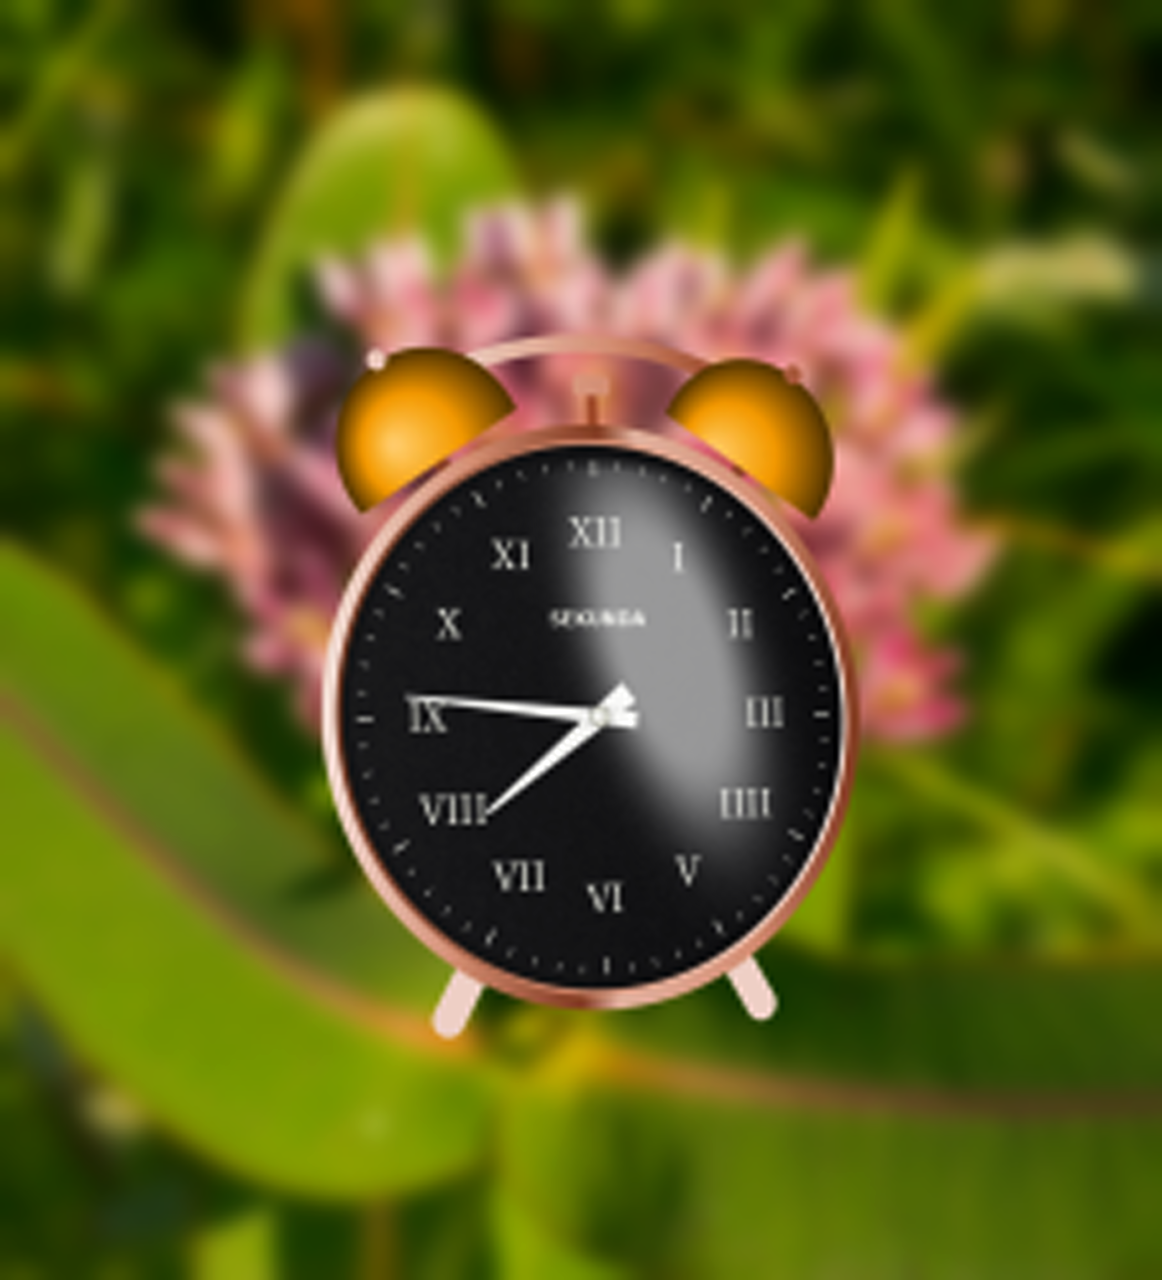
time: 7:46
